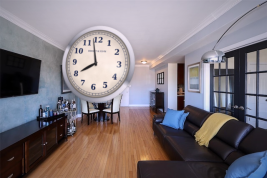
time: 7:58
